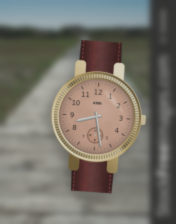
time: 8:28
